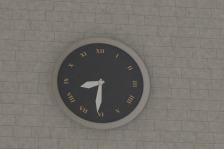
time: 8:31
